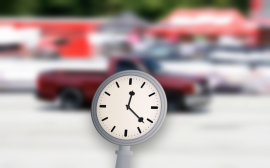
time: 12:22
